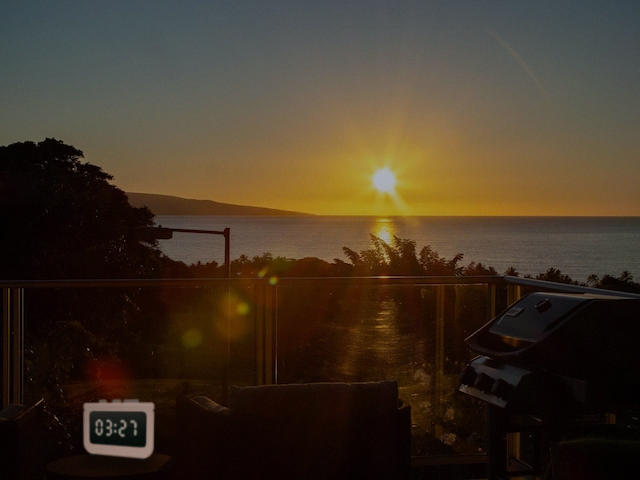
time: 3:27
